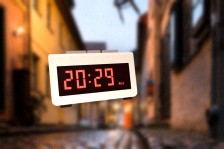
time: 20:29
